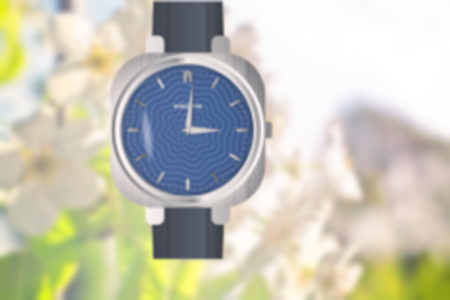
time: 3:01
